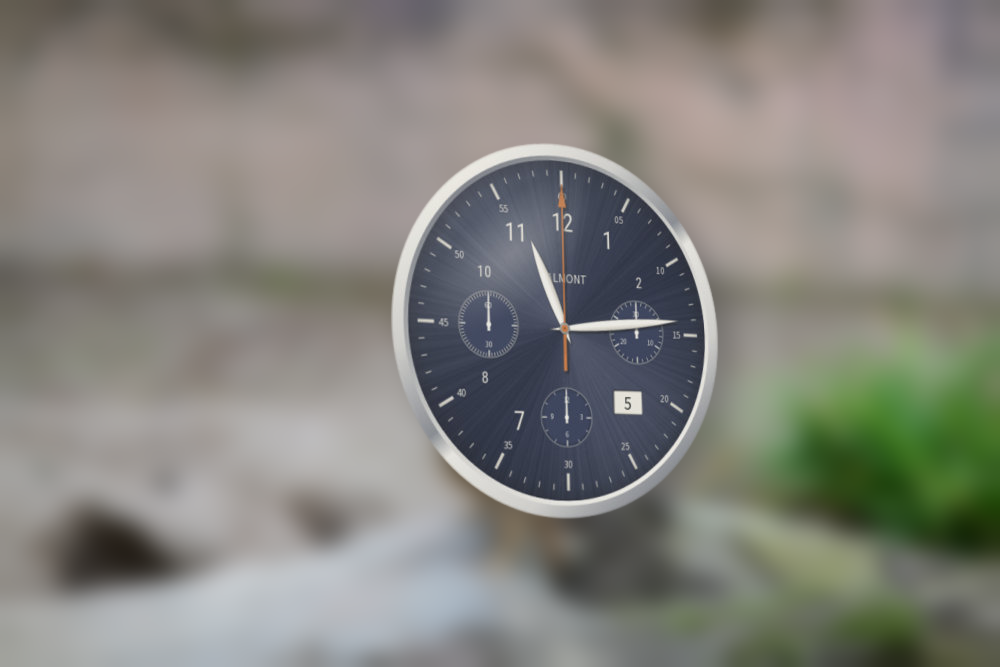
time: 11:14
